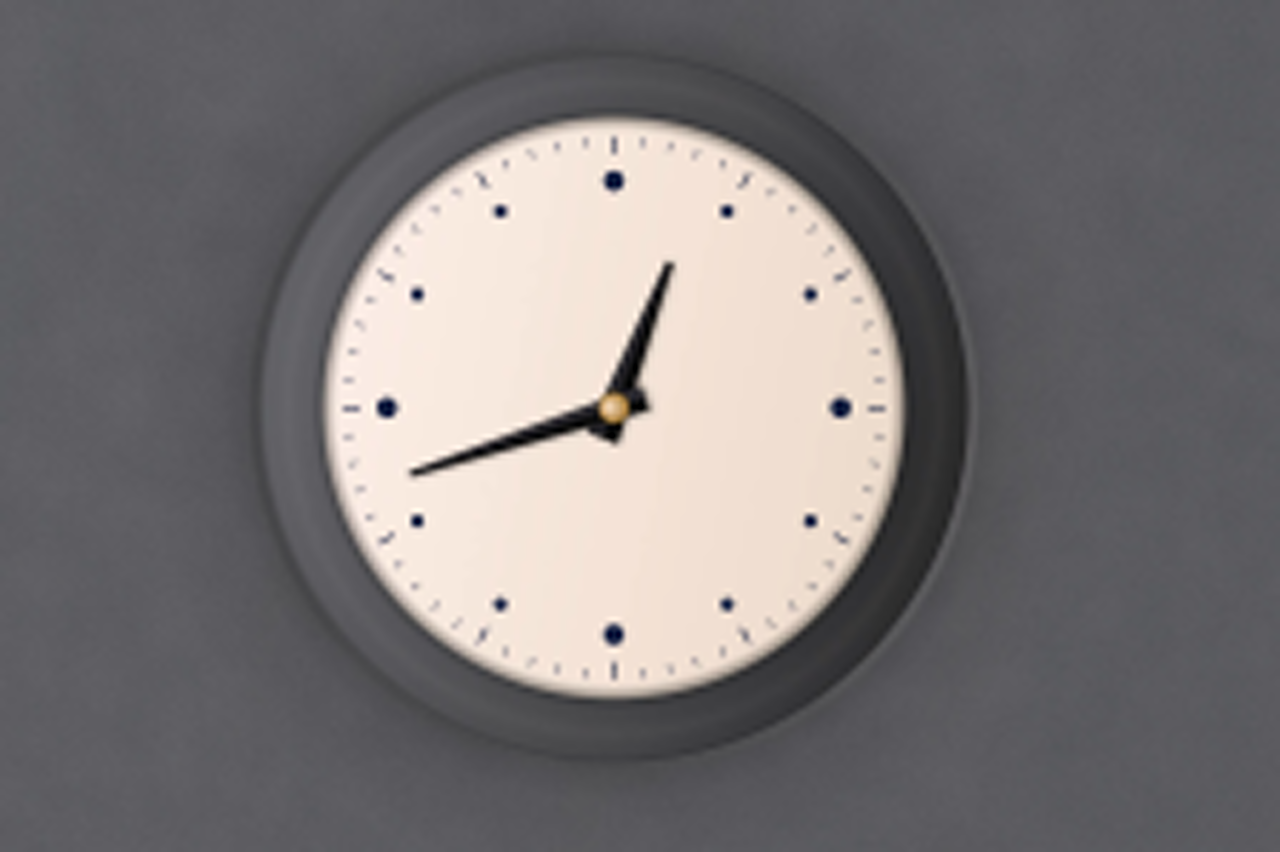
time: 12:42
